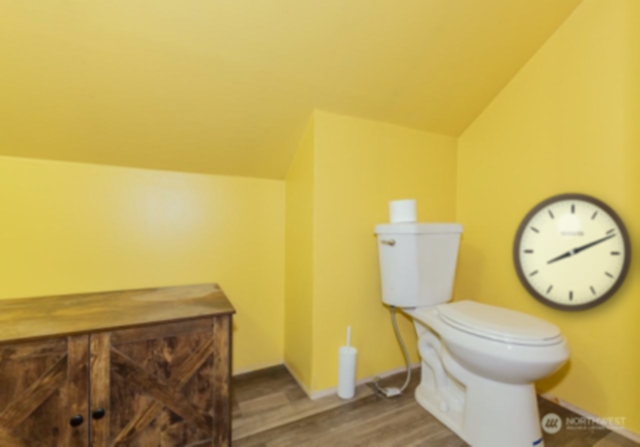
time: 8:11
